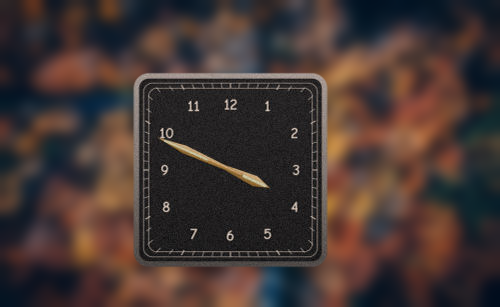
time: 3:49
